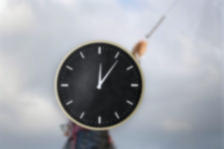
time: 12:06
